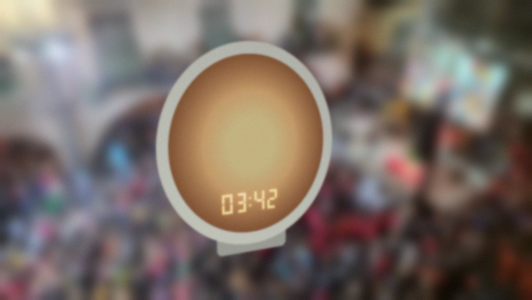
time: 3:42
